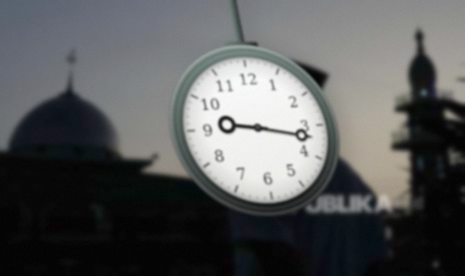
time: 9:17
